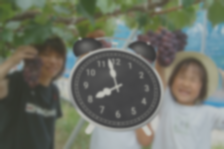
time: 7:58
